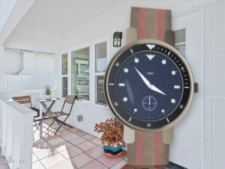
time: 3:53
